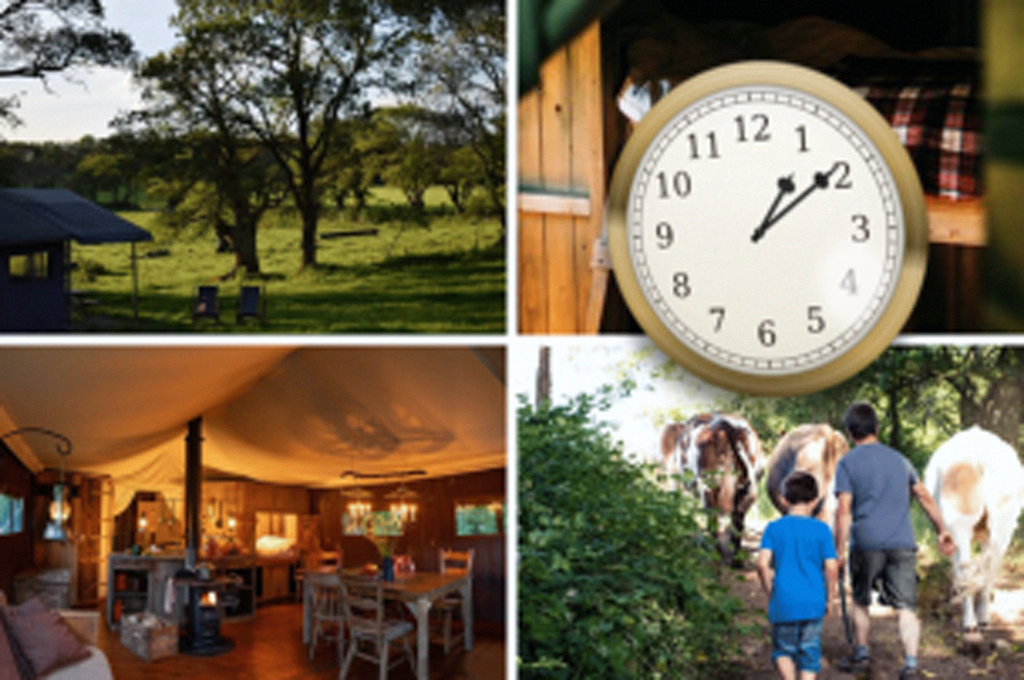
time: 1:09
